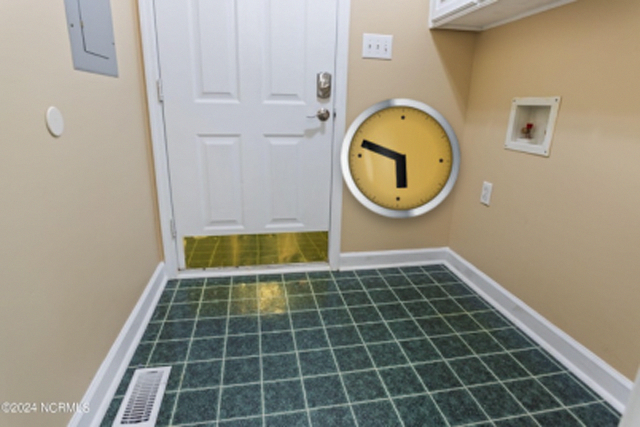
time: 5:48
